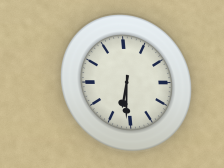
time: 6:31
